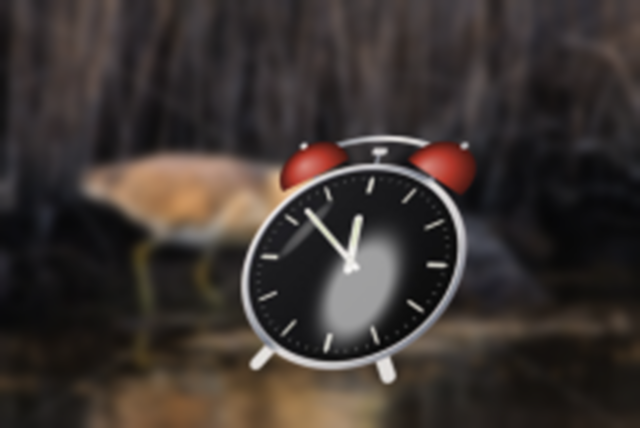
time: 11:52
